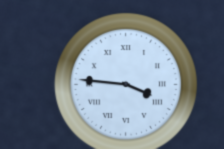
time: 3:46
